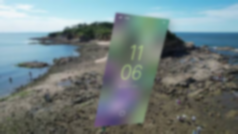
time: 11:06
